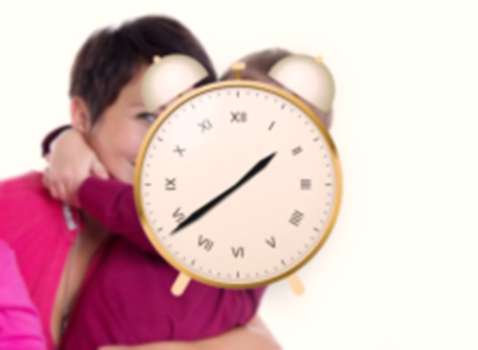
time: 1:39
